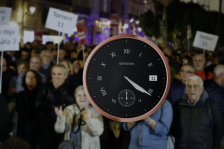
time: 4:21
